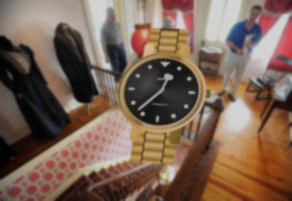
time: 12:37
